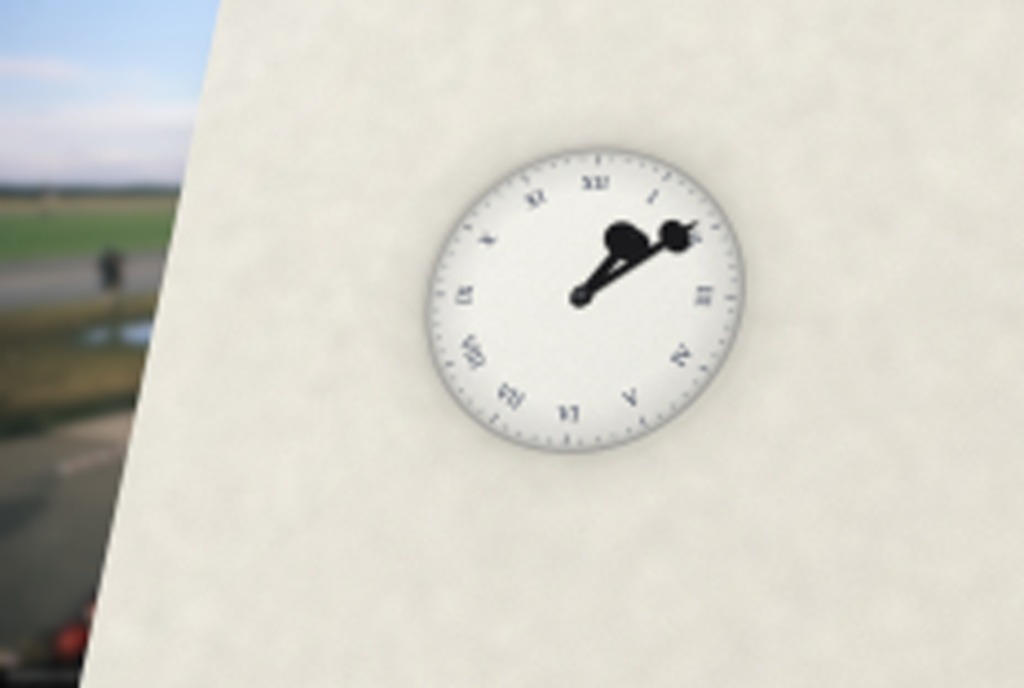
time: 1:09
